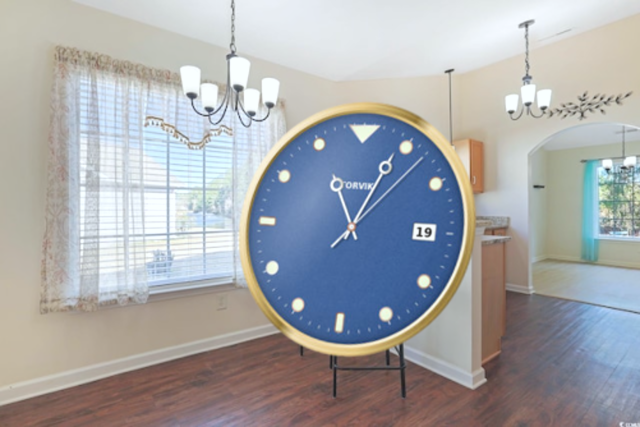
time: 11:04:07
